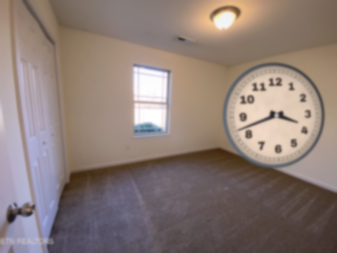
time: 3:42
